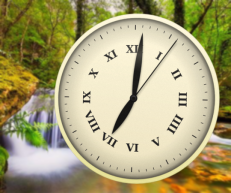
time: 7:01:06
